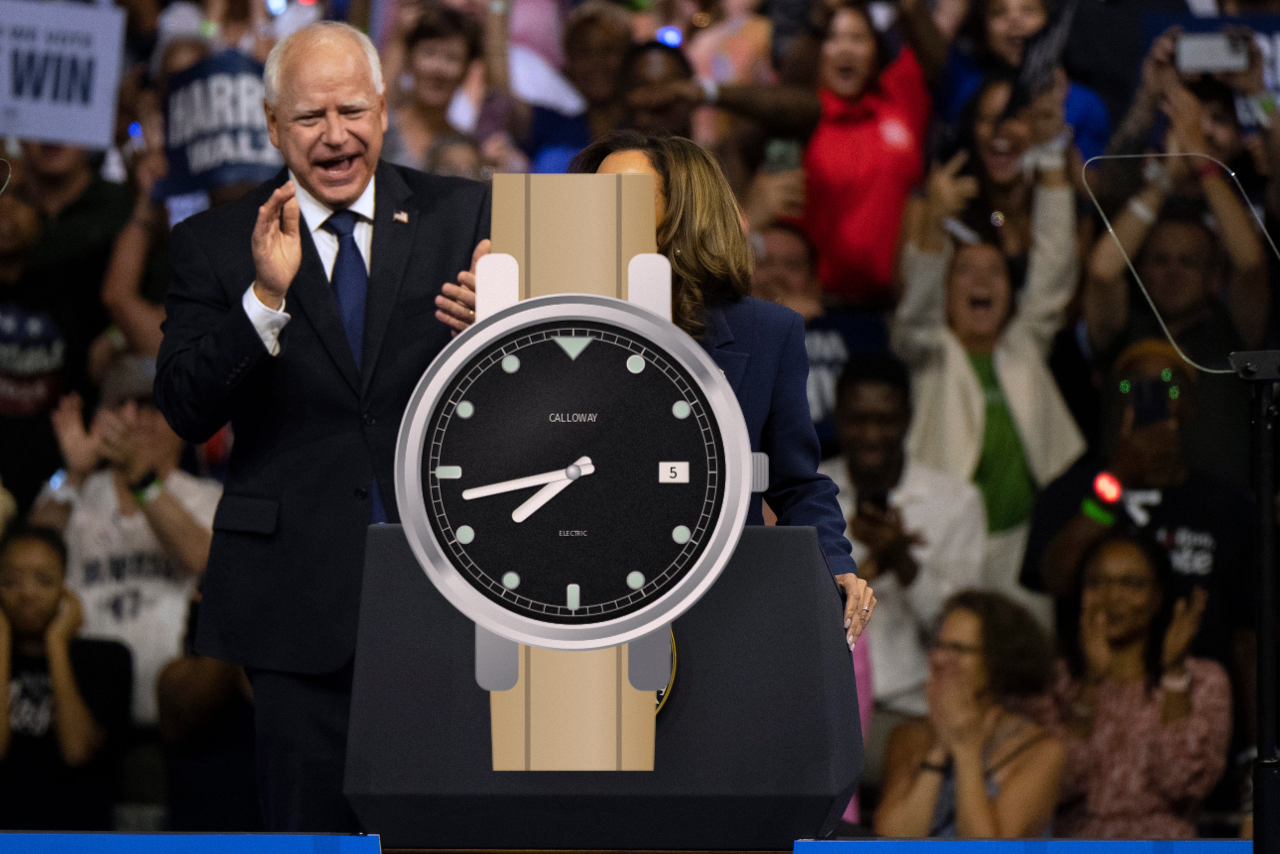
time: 7:43
